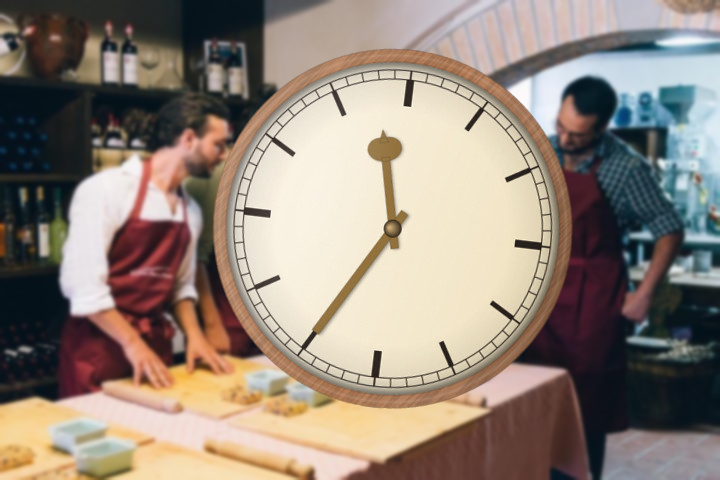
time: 11:35
